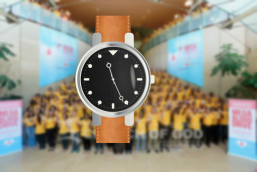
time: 11:26
